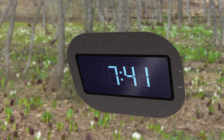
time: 7:41
